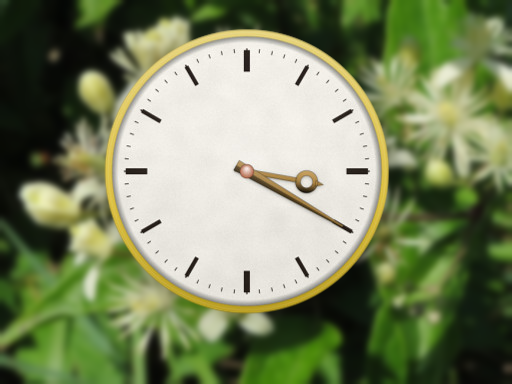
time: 3:20
